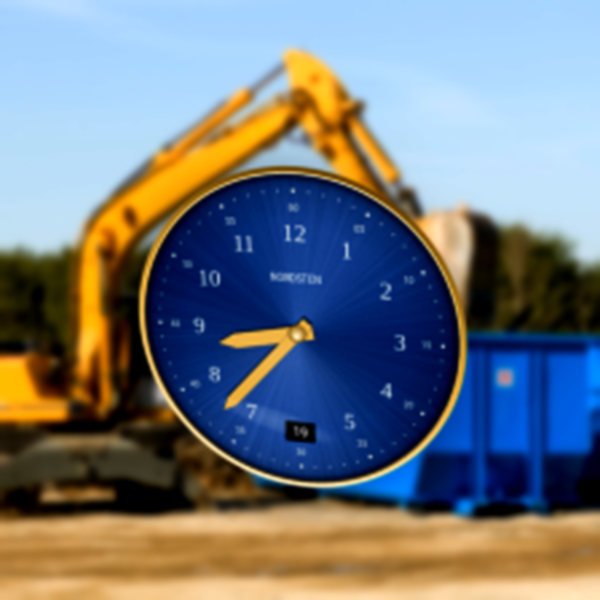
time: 8:37
